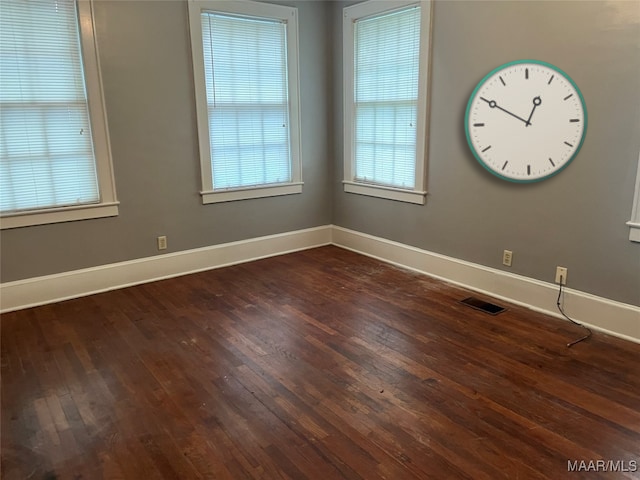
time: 12:50
